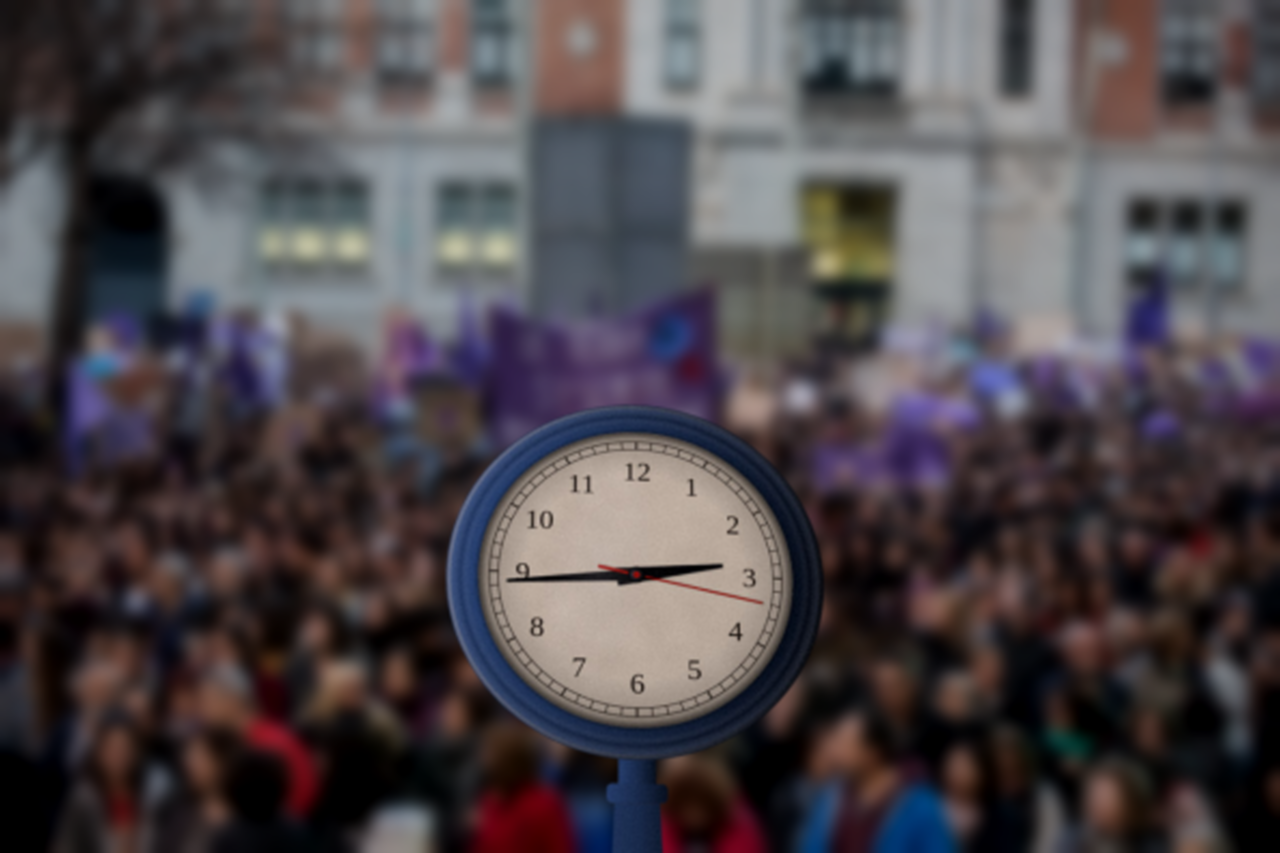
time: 2:44:17
